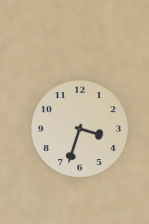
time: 3:33
